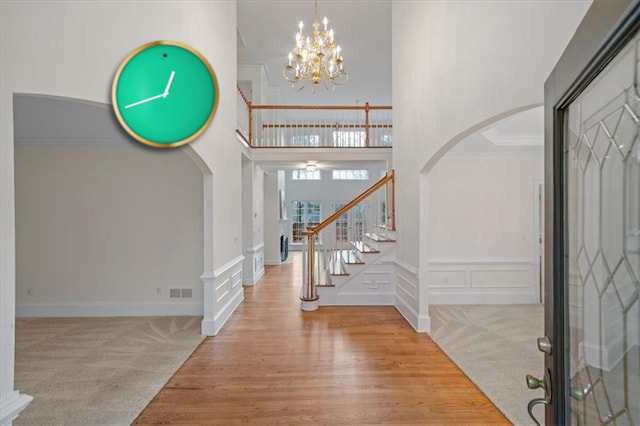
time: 12:42
